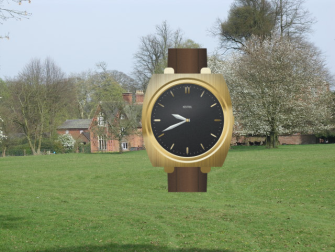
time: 9:41
